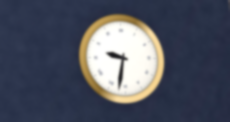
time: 9:32
